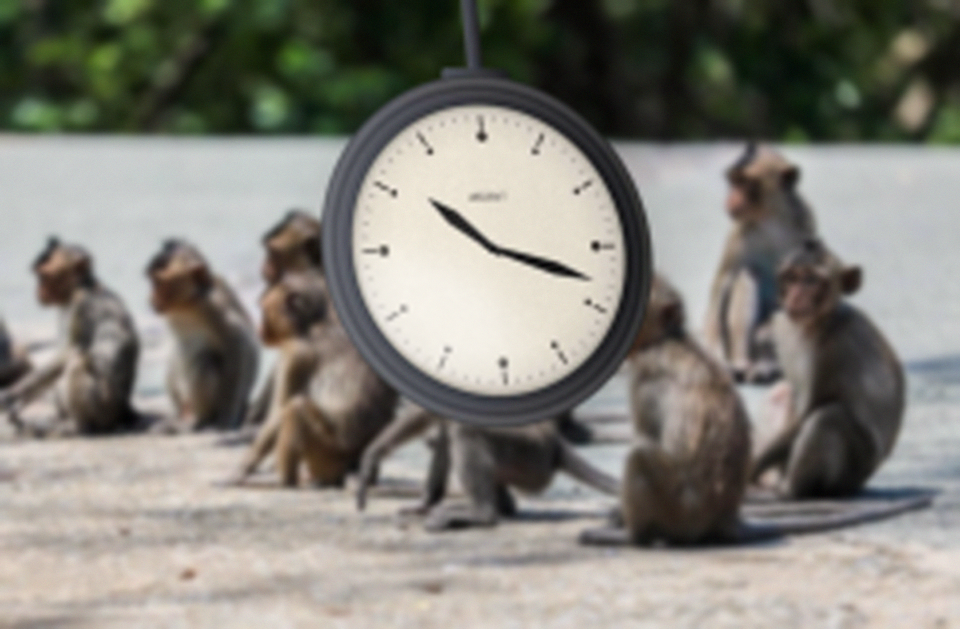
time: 10:18
